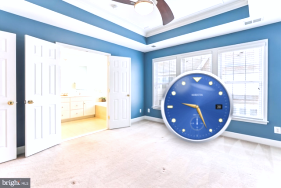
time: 9:26
